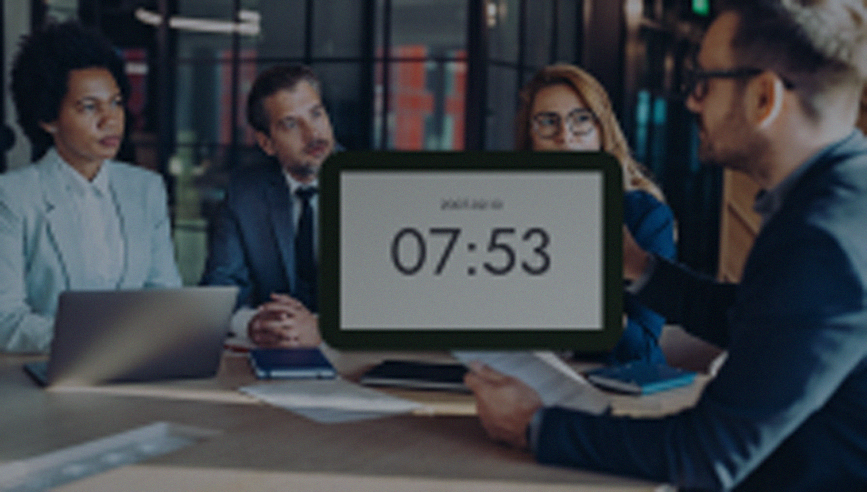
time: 7:53
